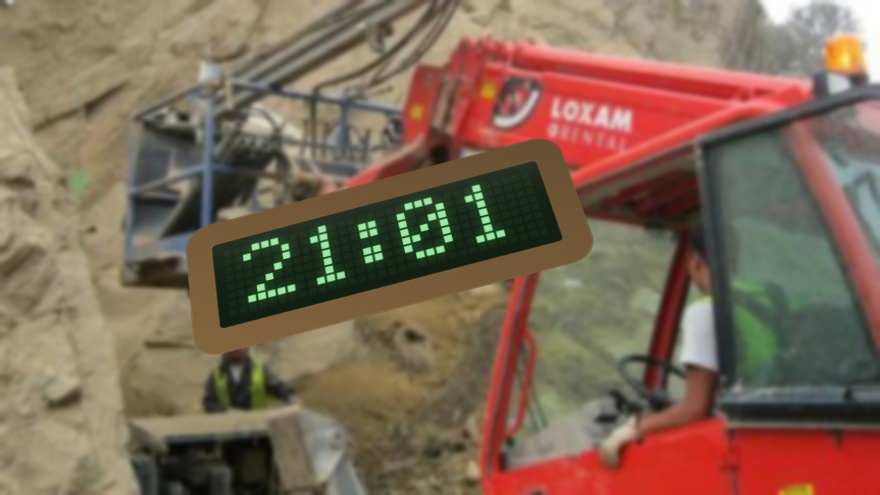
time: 21:01
